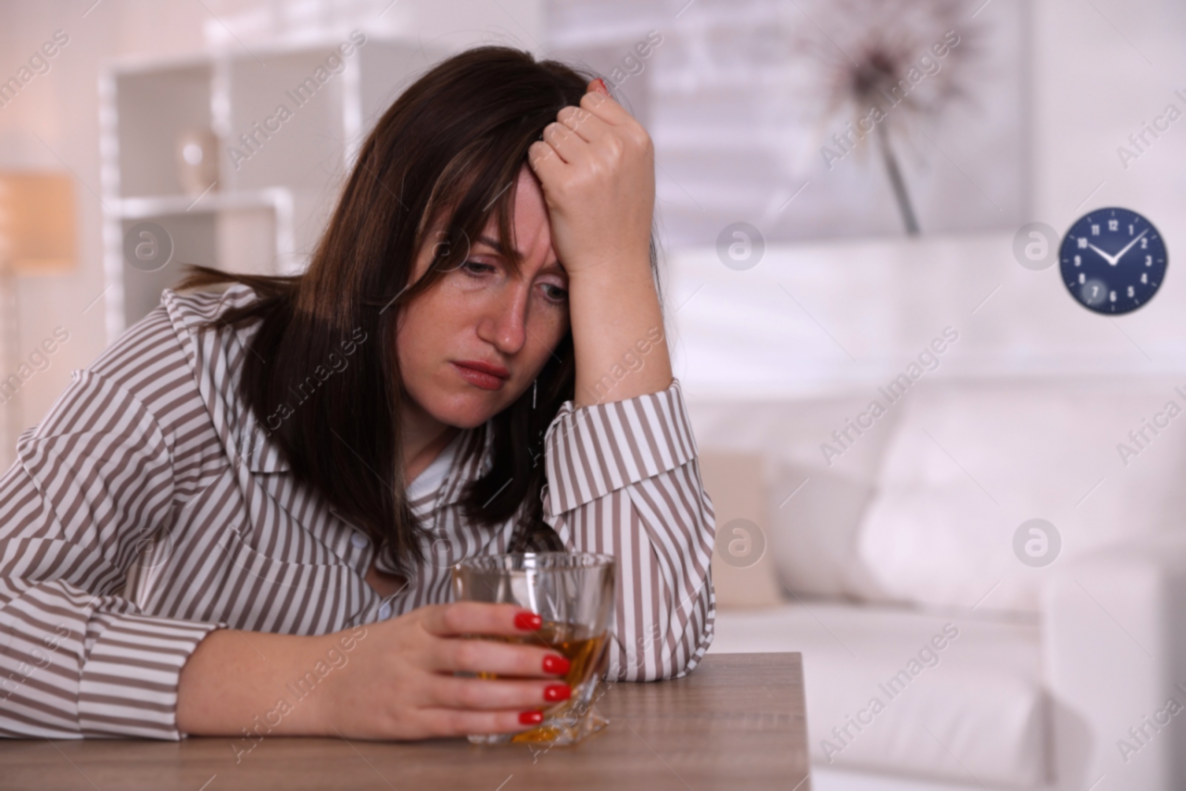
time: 10:08
